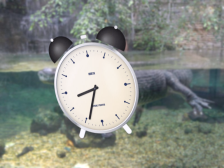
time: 8:34
